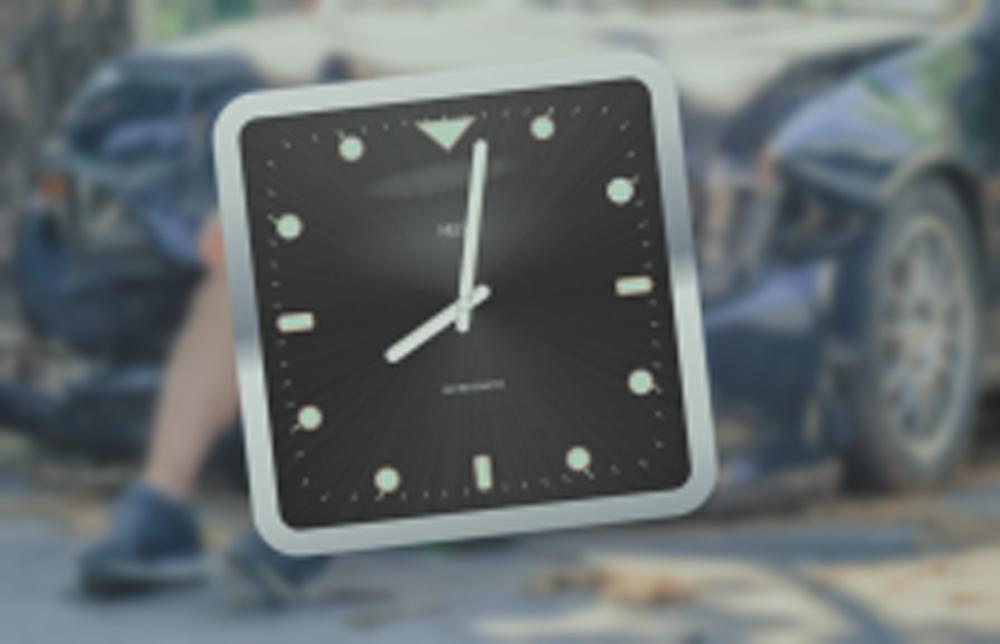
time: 8:02
